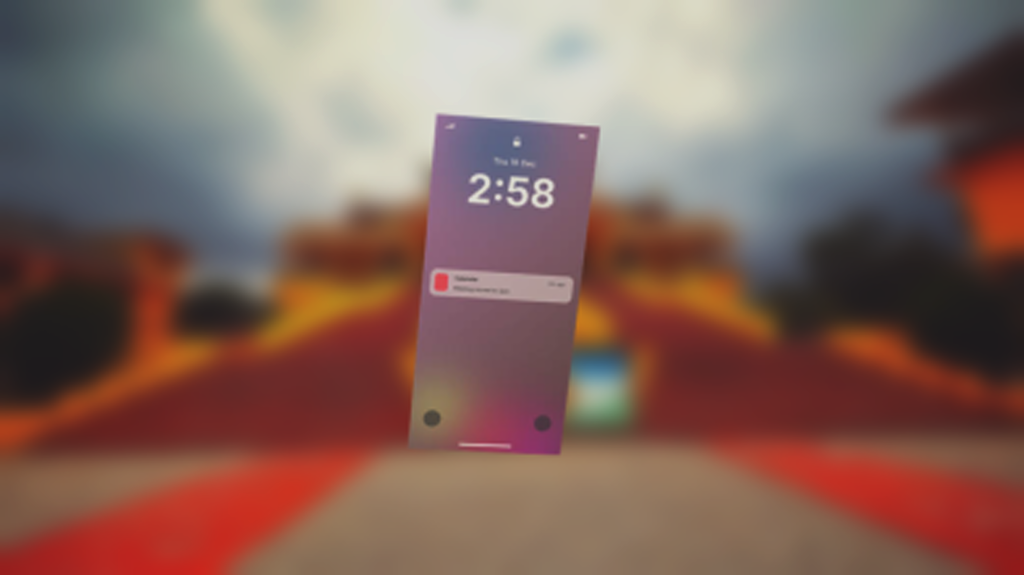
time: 2:58
